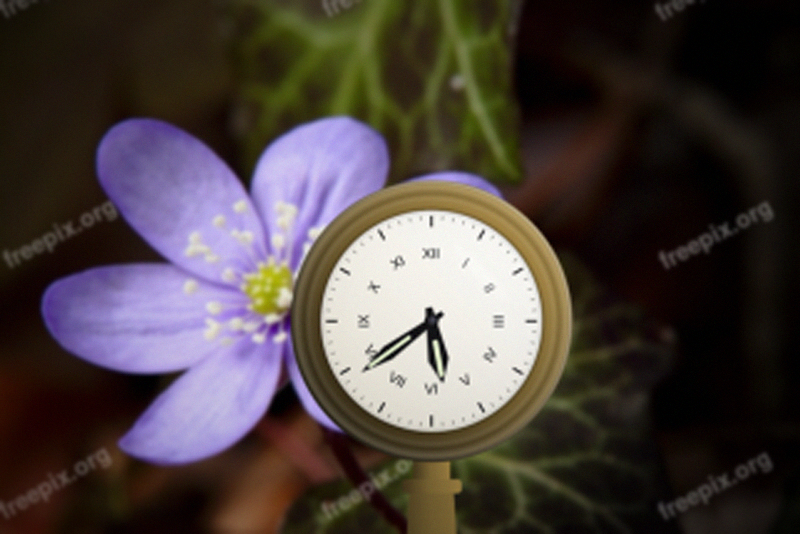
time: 5:39
